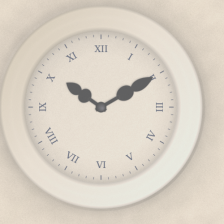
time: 10:10
